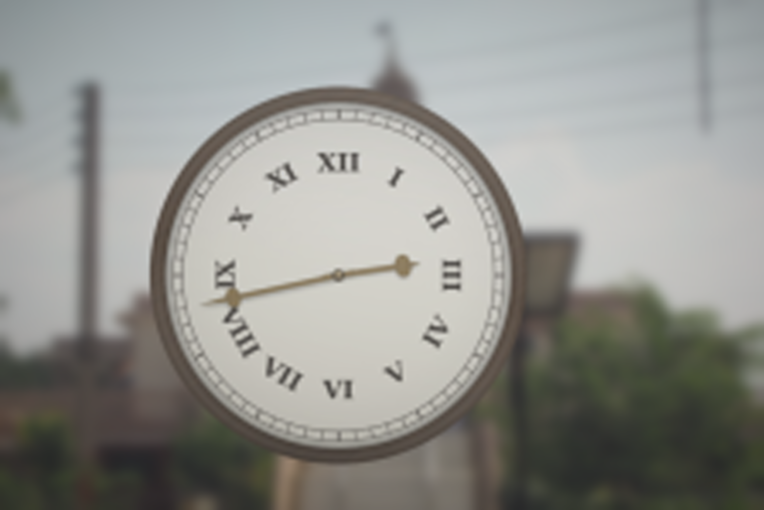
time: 2:43
